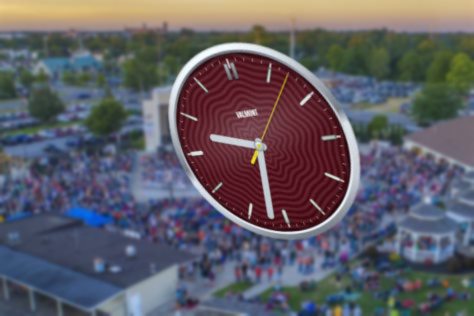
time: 9:32:07
